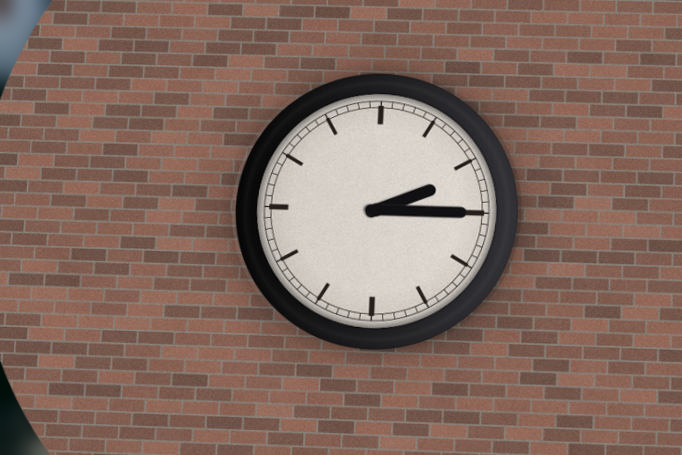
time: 2:15
